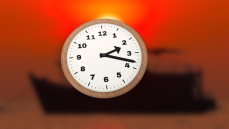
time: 2:18
